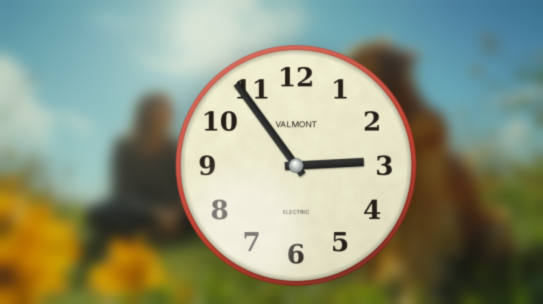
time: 2:54
